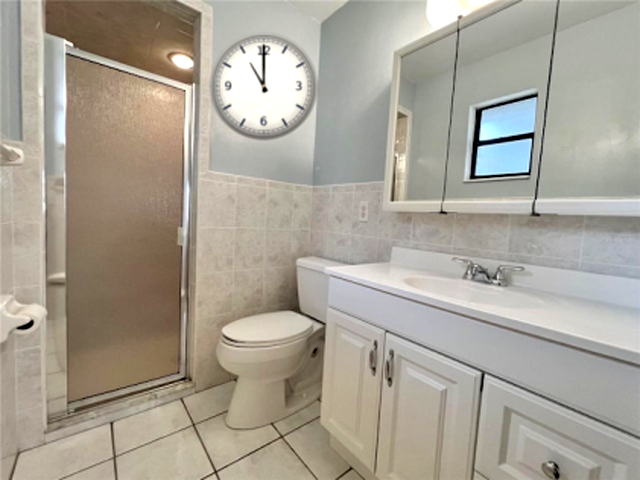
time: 11:00
